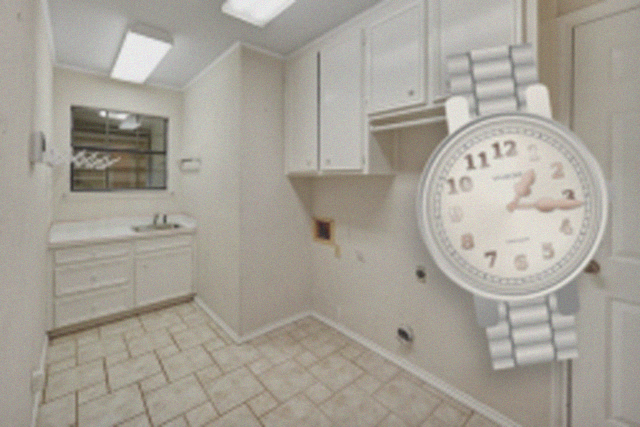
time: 1:16
